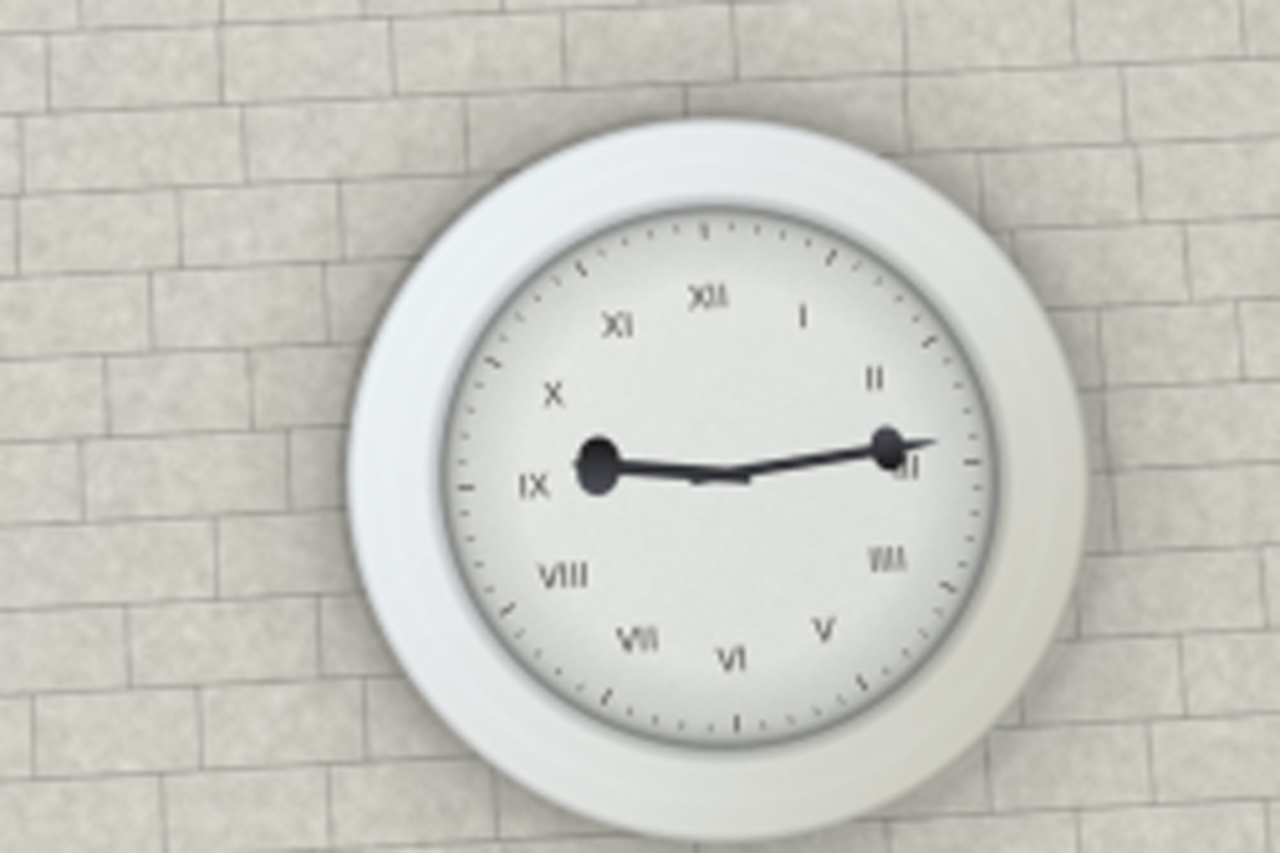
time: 9:14
